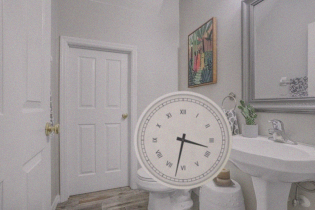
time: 3:32
